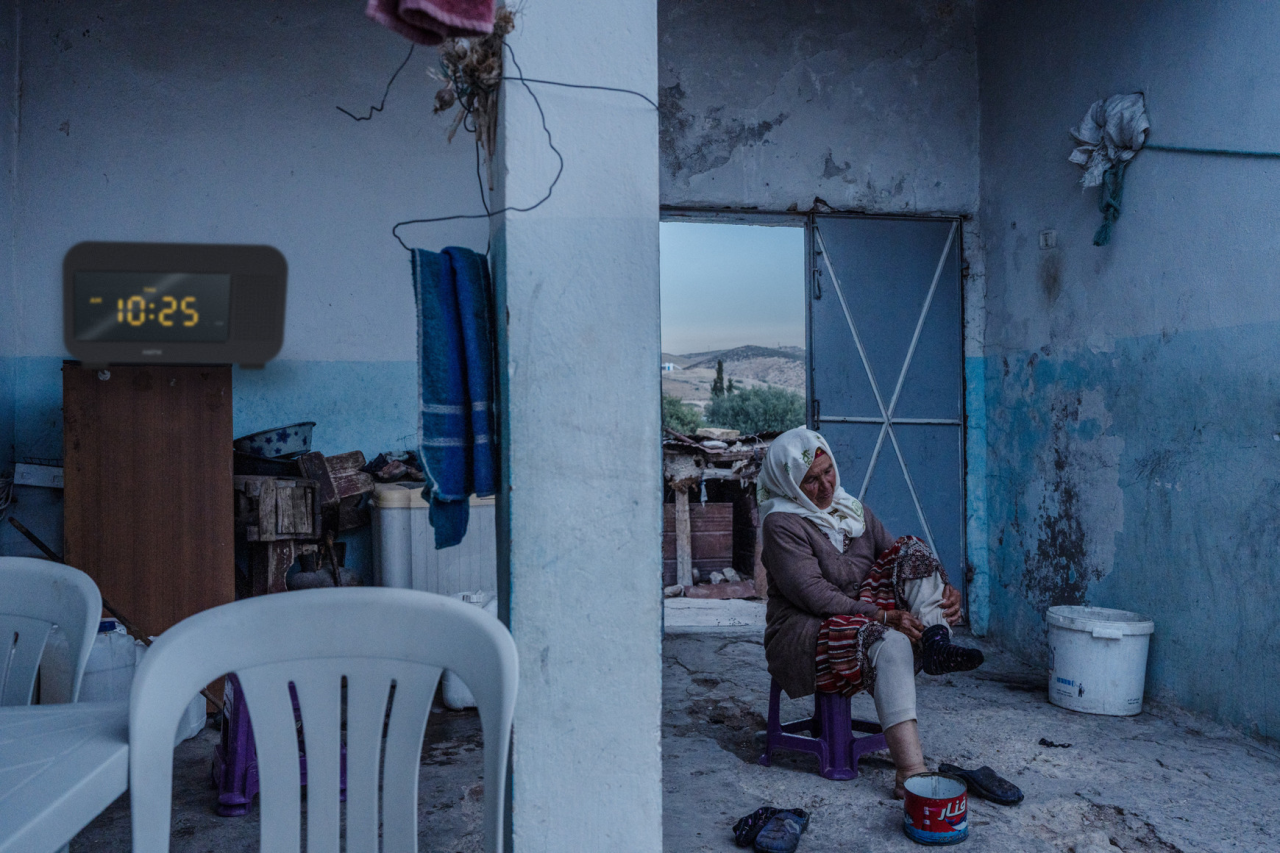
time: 10:25
